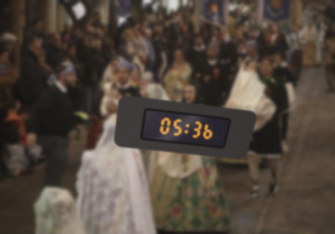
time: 5:36
